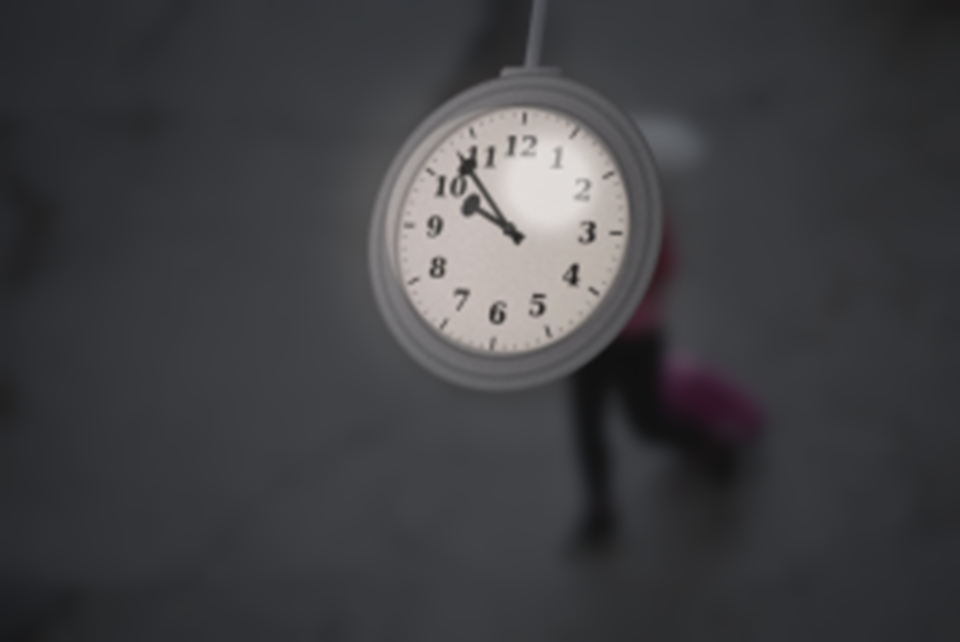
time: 9:53
